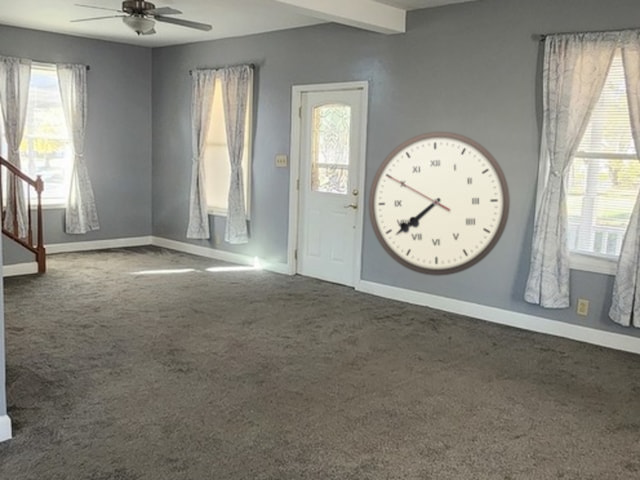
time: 7:38:50
